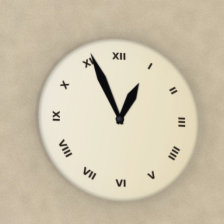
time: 12:56
